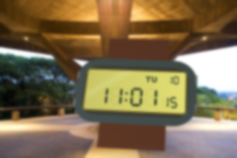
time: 11:01
